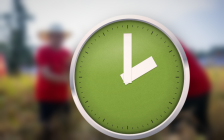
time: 2:00
